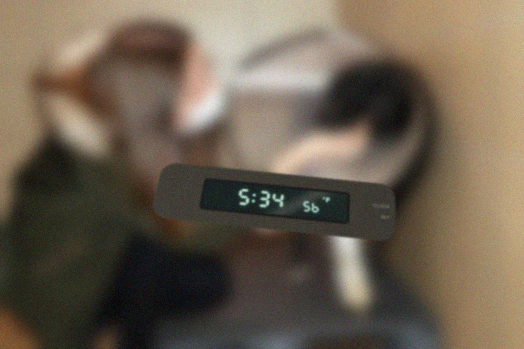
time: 5:34
